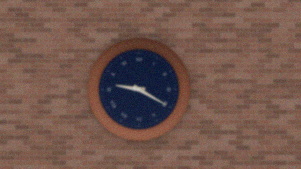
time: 9:20
